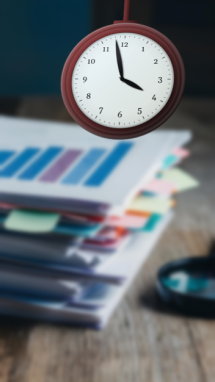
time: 3:58
